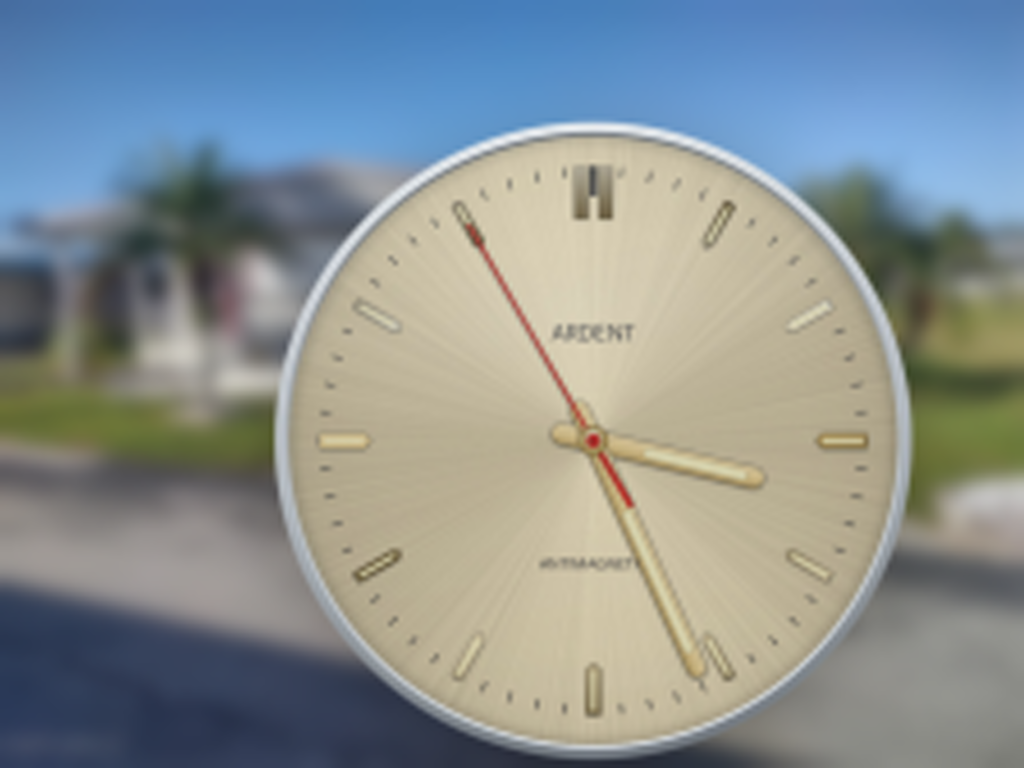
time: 3:25:55
